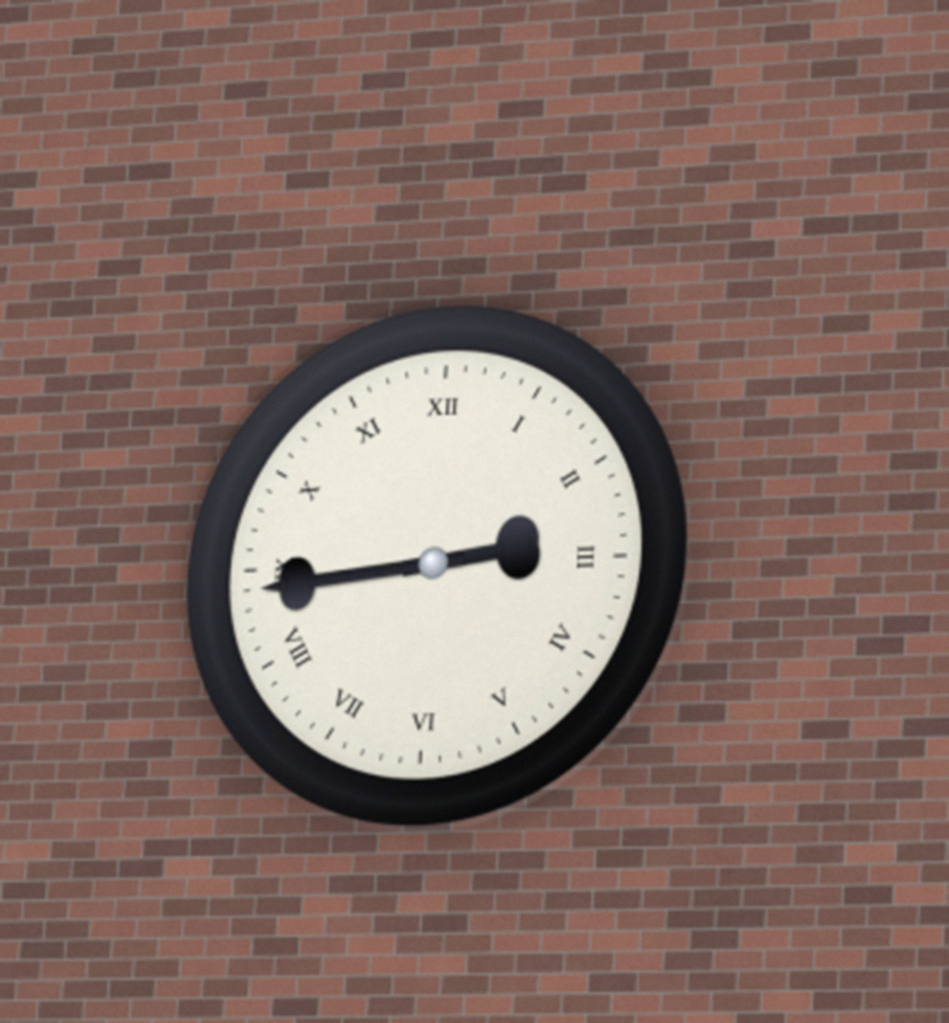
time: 2:44
